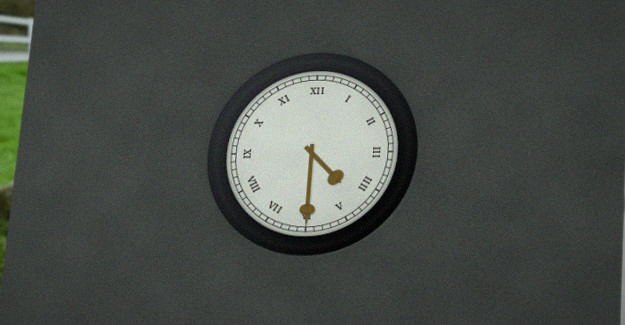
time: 4:30
